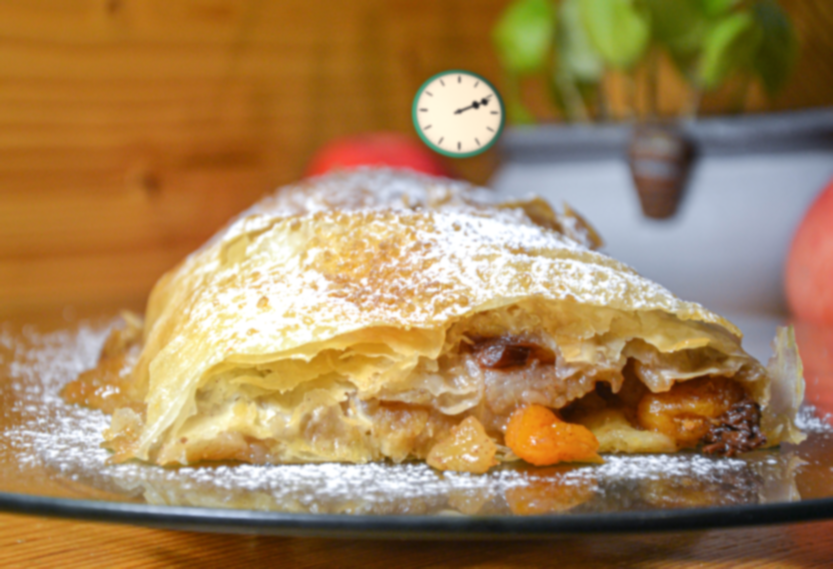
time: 2:11
